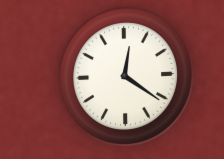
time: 12:21
